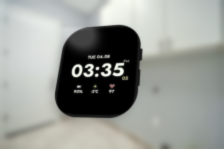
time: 3:35
